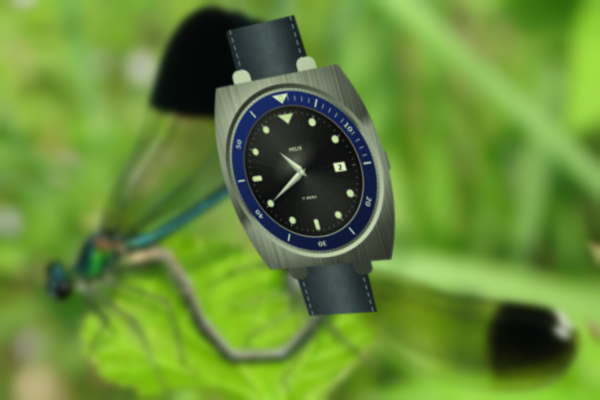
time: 10:40
